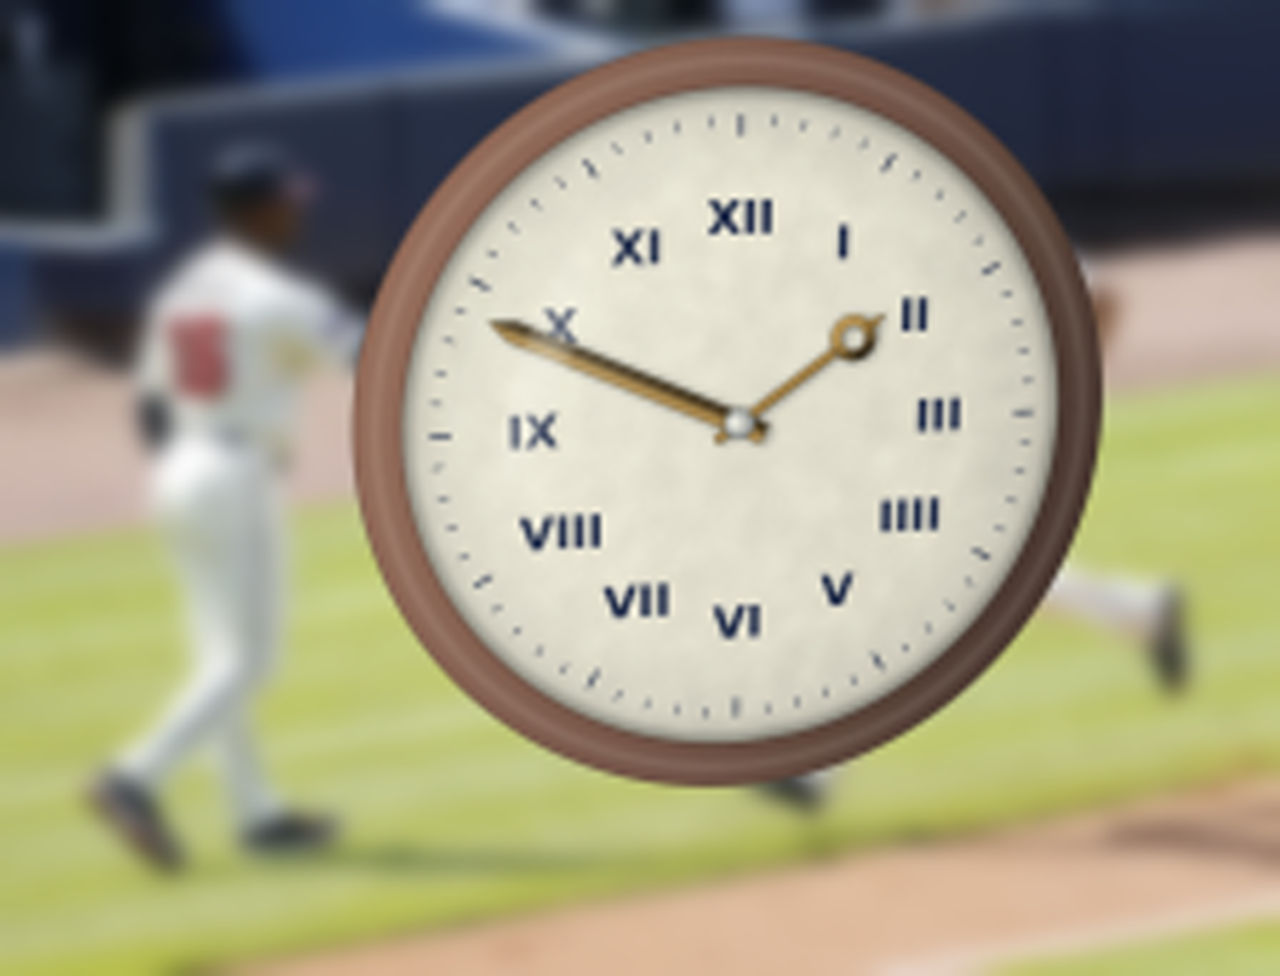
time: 1:49
